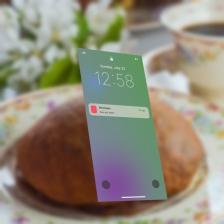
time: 12:58
